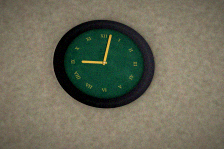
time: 9:02
